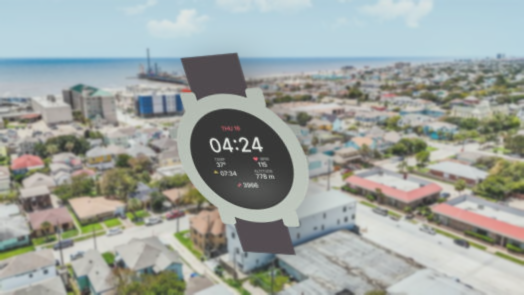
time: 4:24
